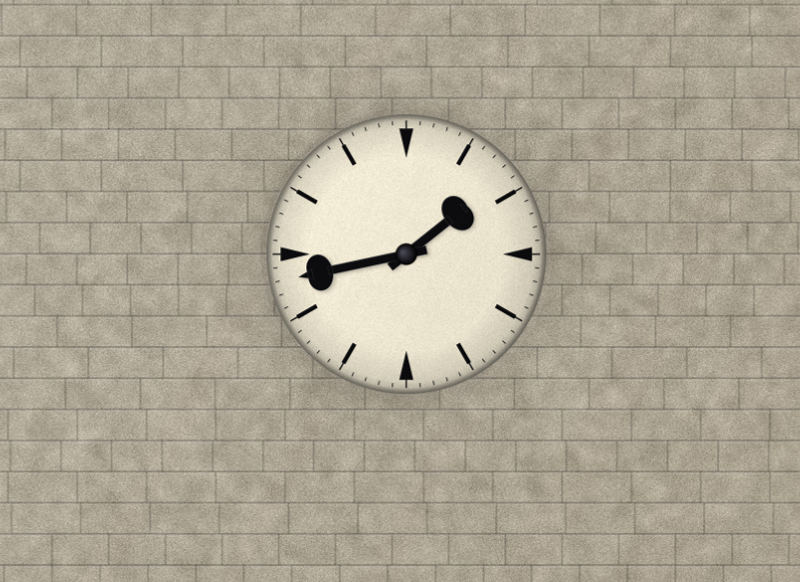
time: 1:43
